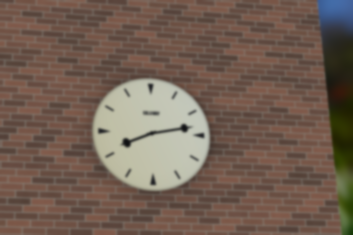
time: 8:13
